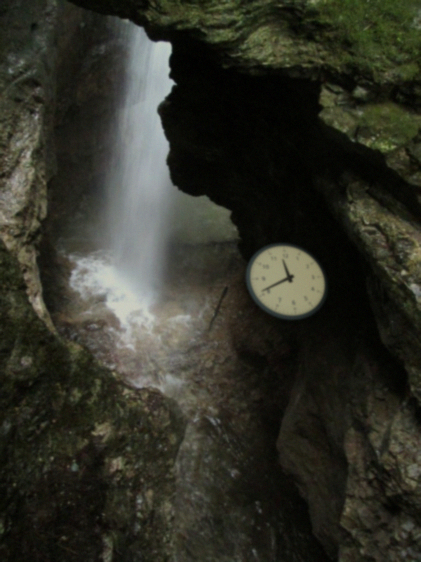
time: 11:41
